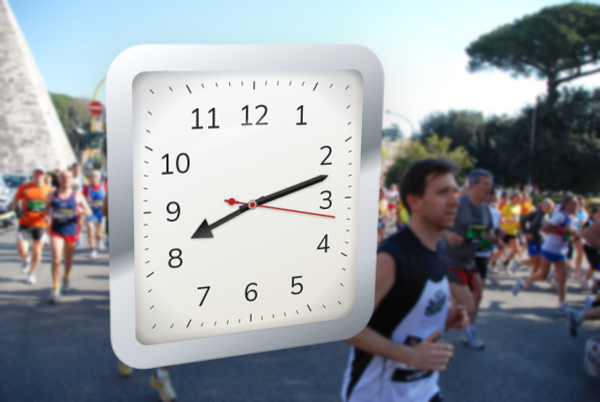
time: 8:12:17
